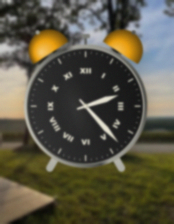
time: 2:23
